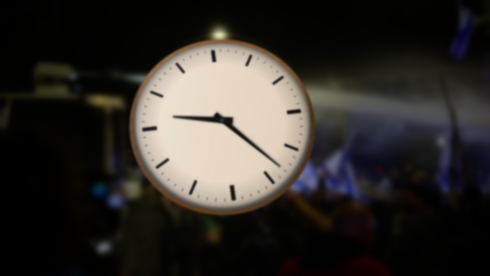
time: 9:23
